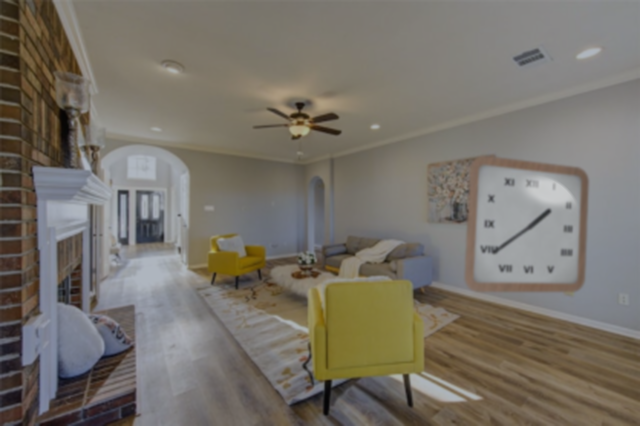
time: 1:39
